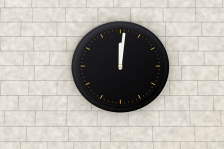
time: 12:01
